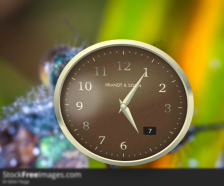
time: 5:05
